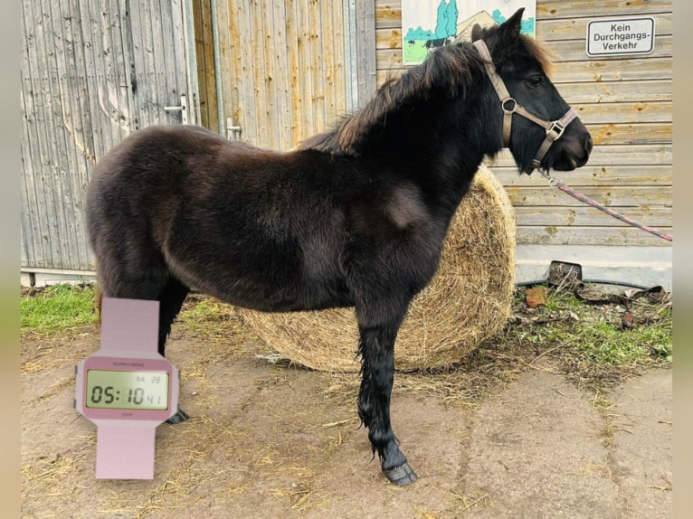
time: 5:10:41
